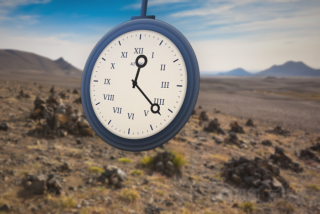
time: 12:22
